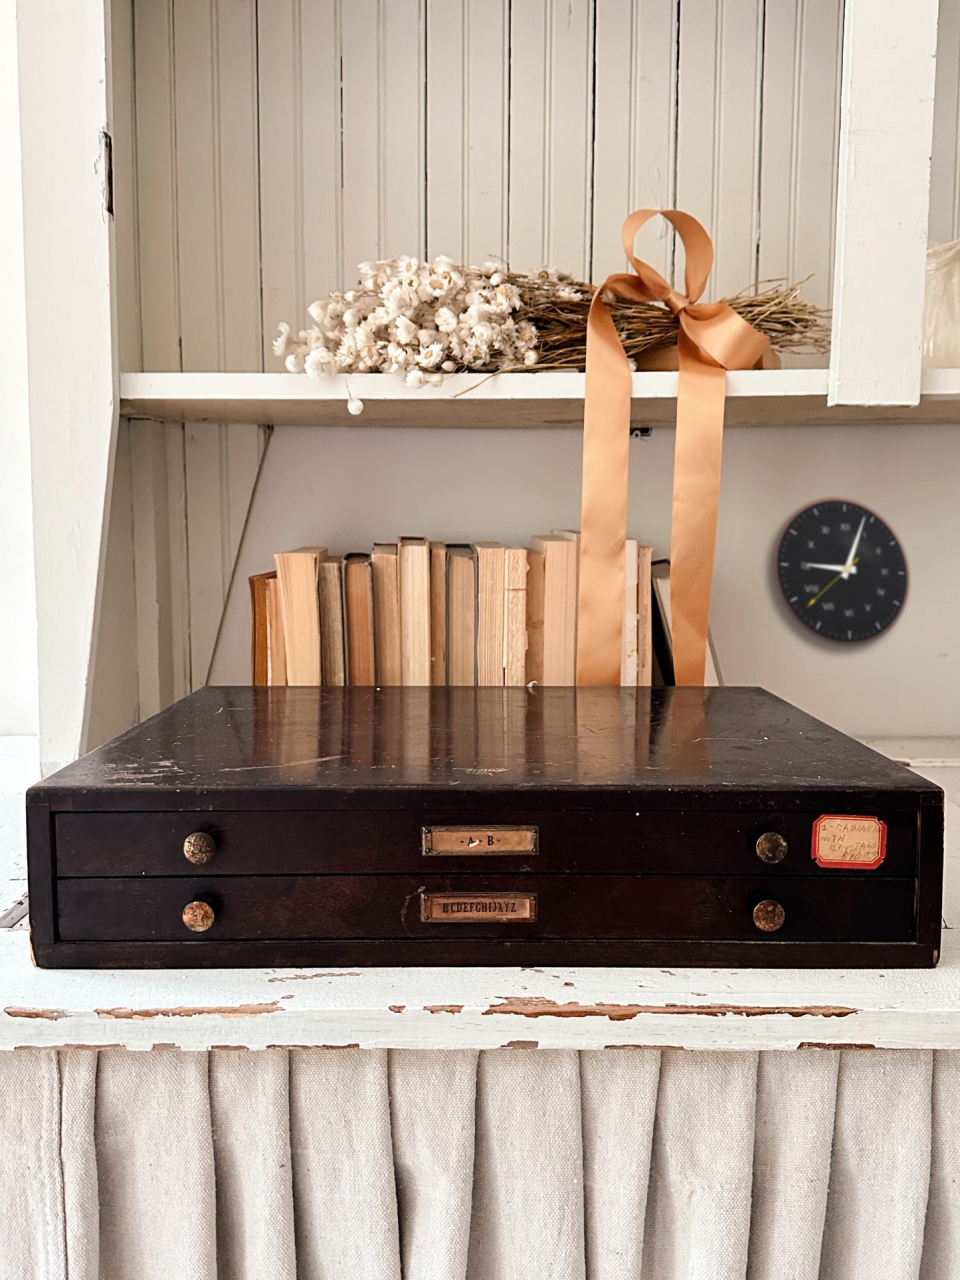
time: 9:03:38
